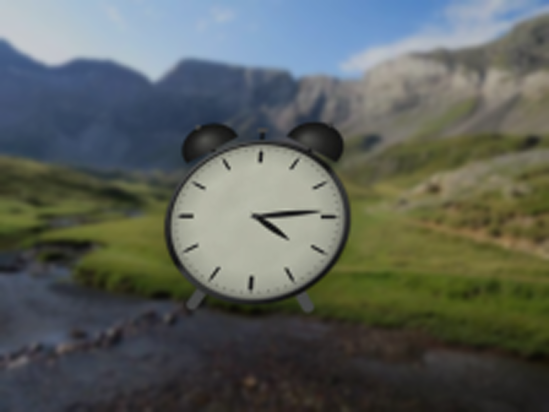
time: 4:14
